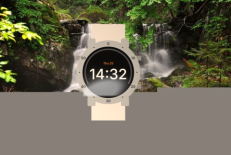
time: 14:32
